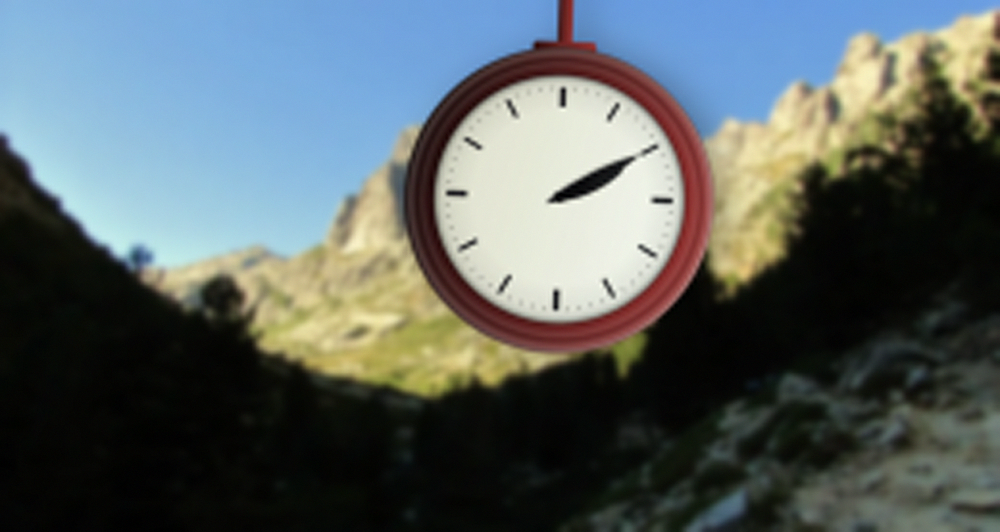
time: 2:10
